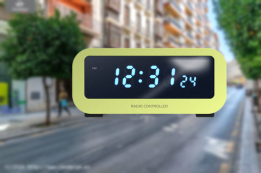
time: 12:31:24
